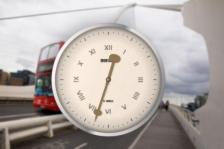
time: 12:33
